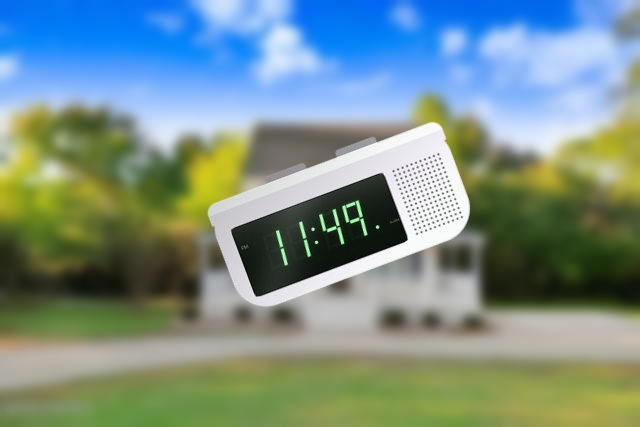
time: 11:49
